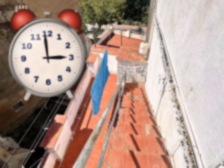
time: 2:59
